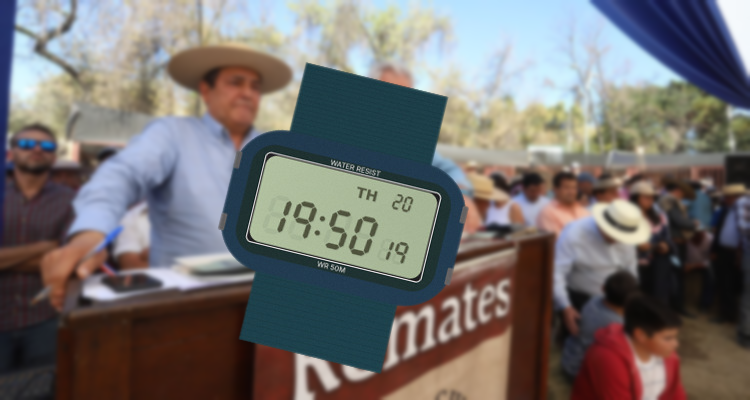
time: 19:50:19
